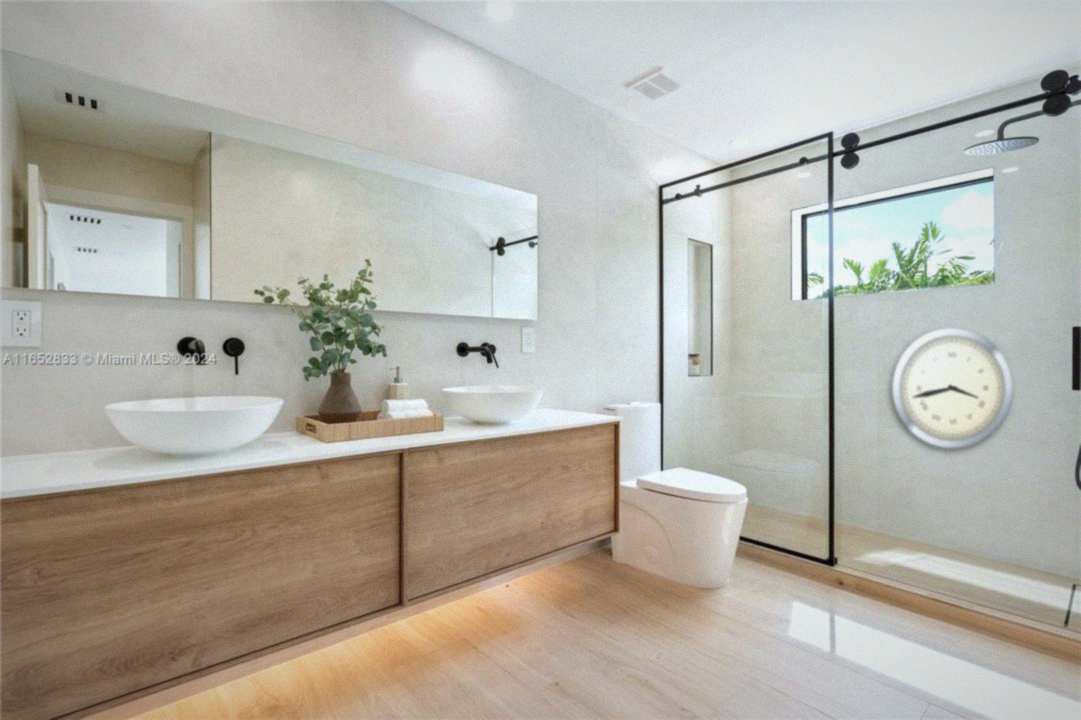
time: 3:43
